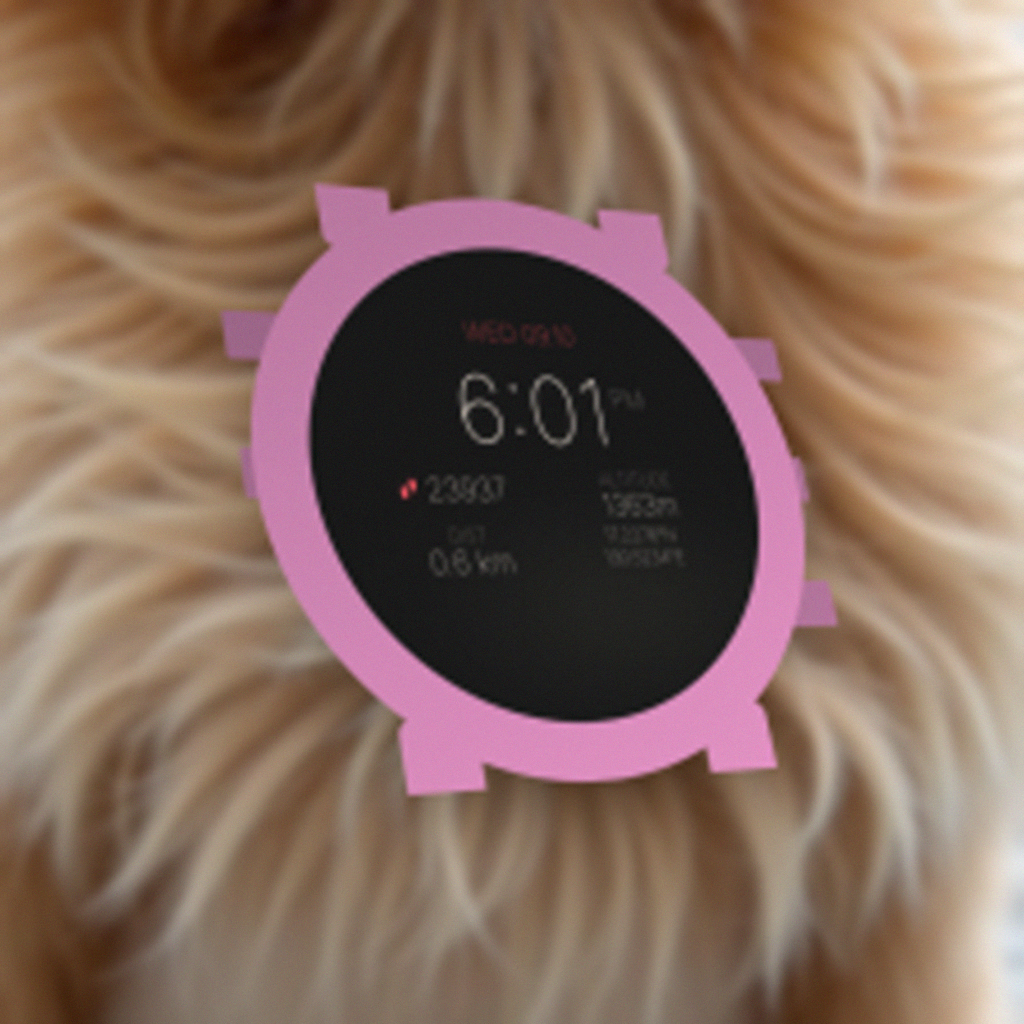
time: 6:01
